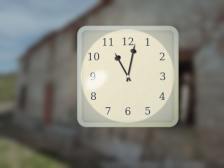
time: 11:02
